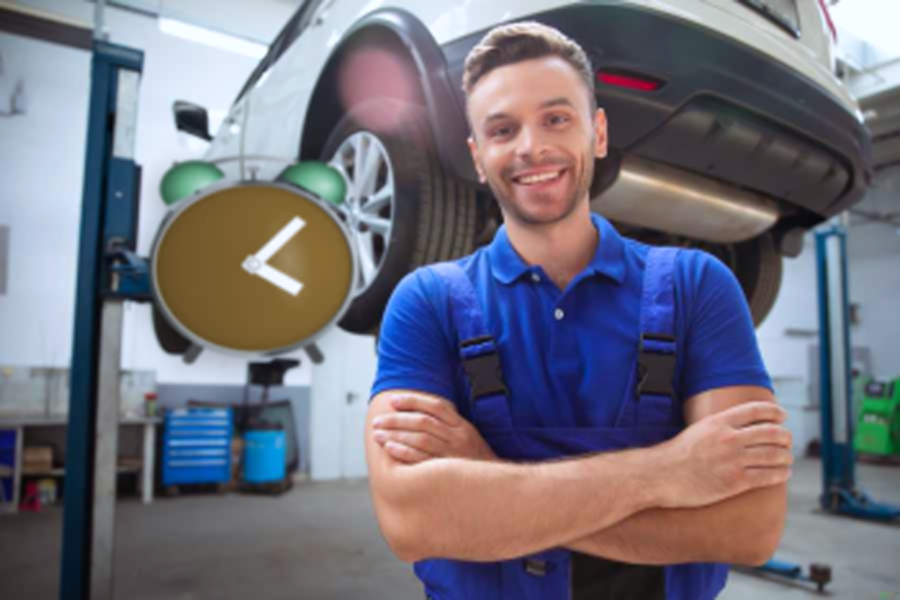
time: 4:07
